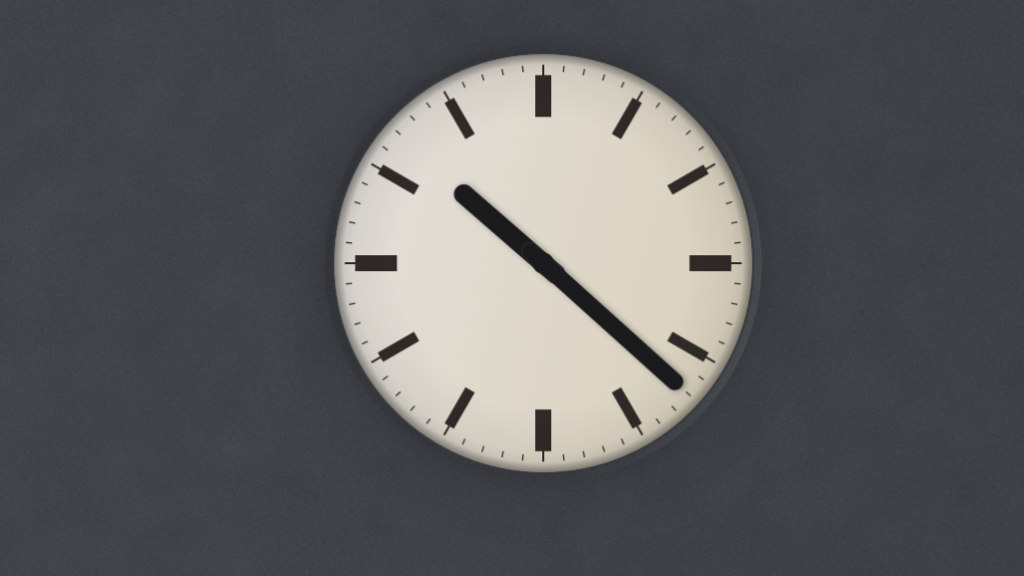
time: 10:22
